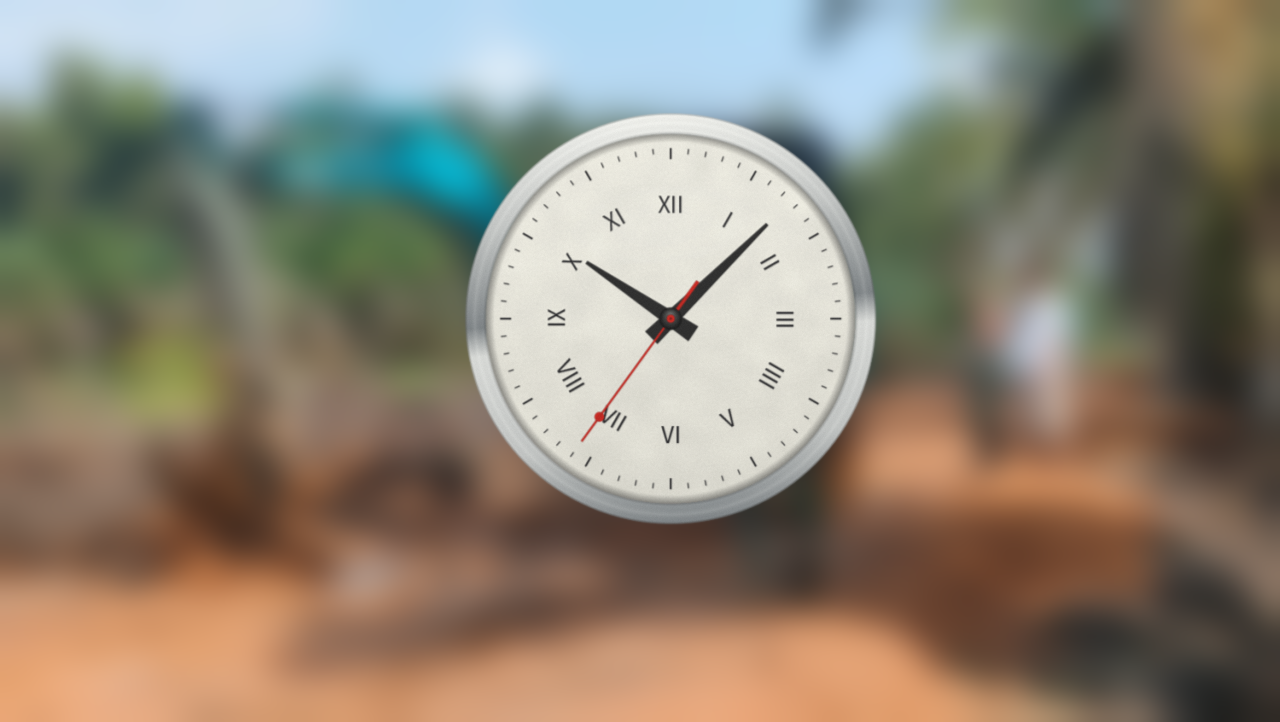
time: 10:07:36
